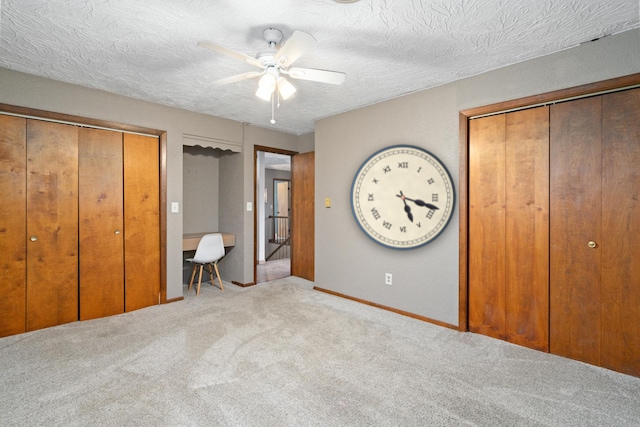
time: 5:18
